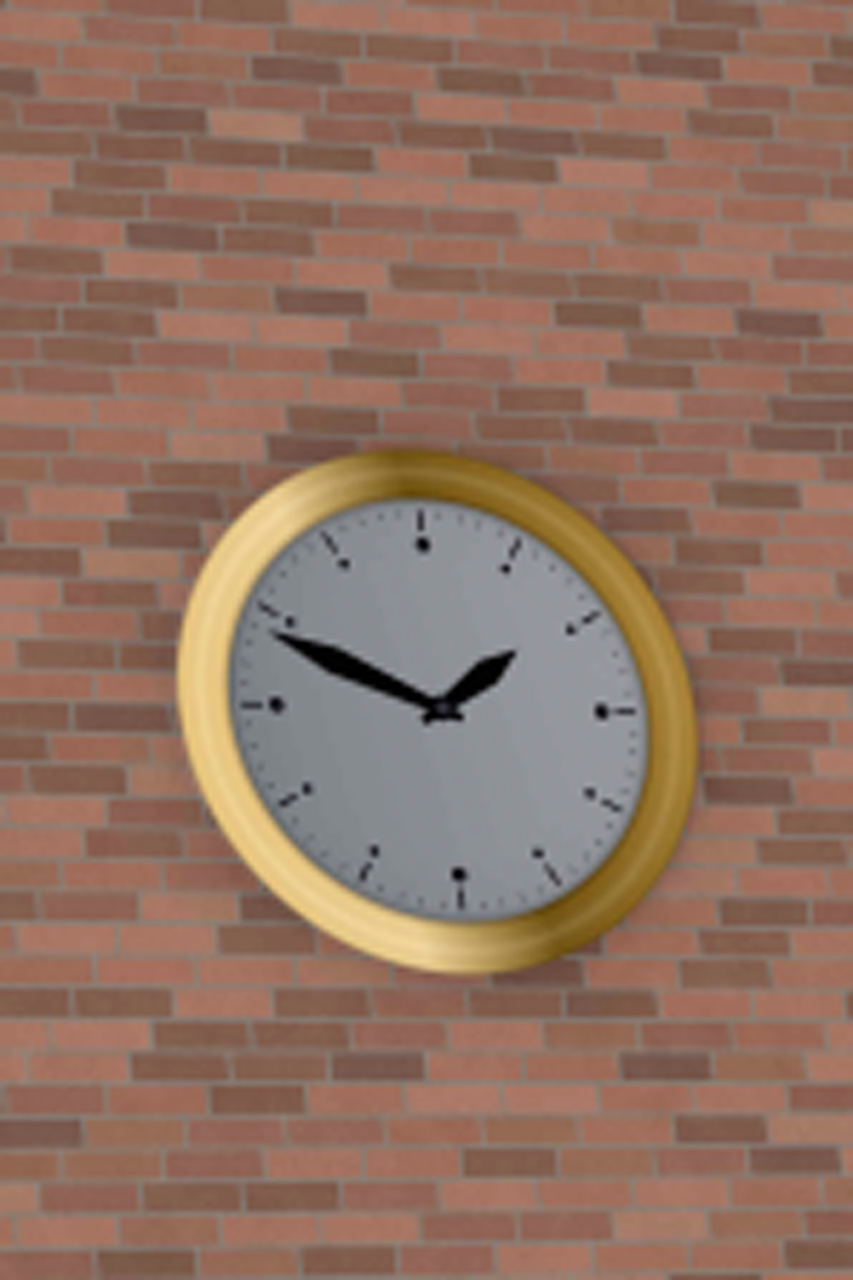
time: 1:49
